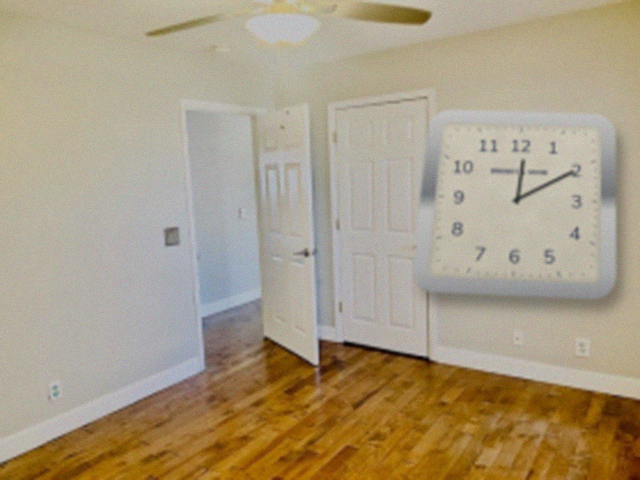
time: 12:10
